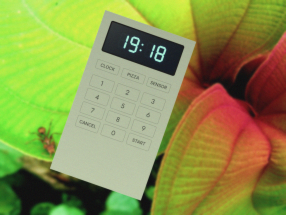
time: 19:18
